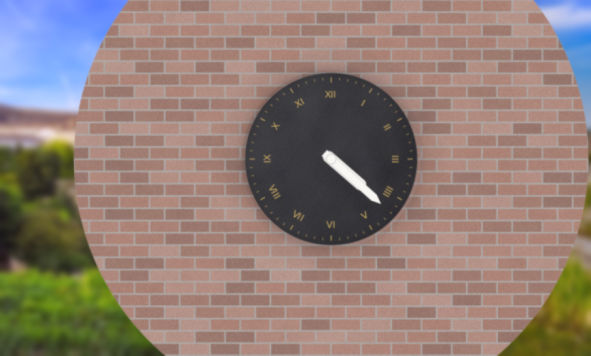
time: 4:22
